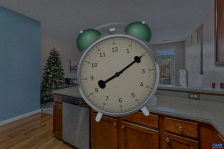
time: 8:10
